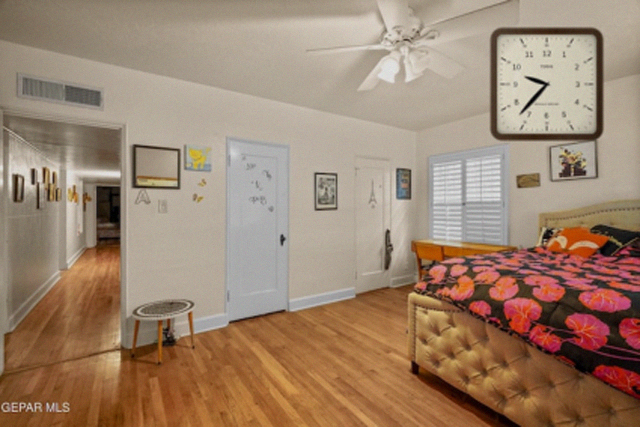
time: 9:37
